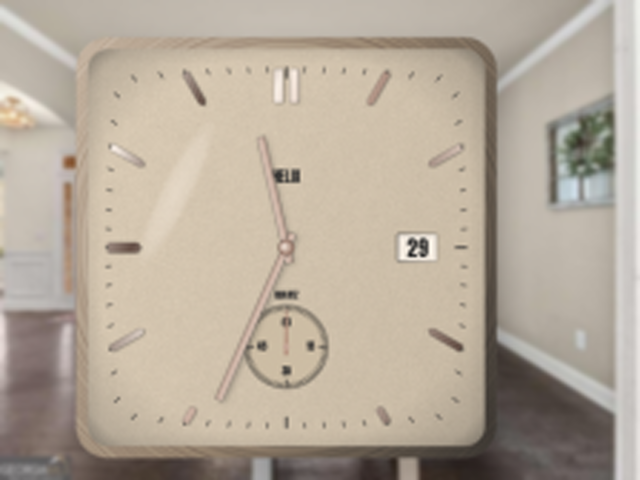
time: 11:34
